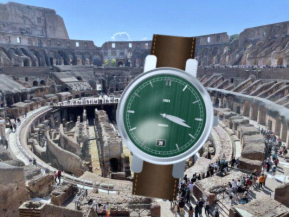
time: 3:18
